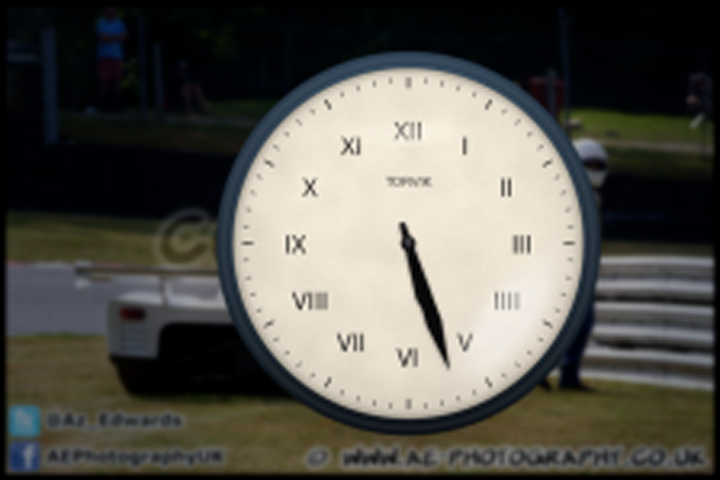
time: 5:27
